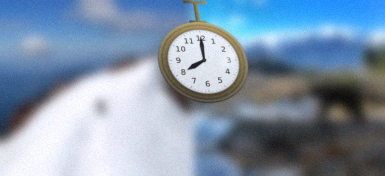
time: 8:00
